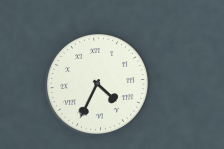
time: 4:35
